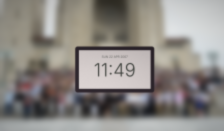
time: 11:49
